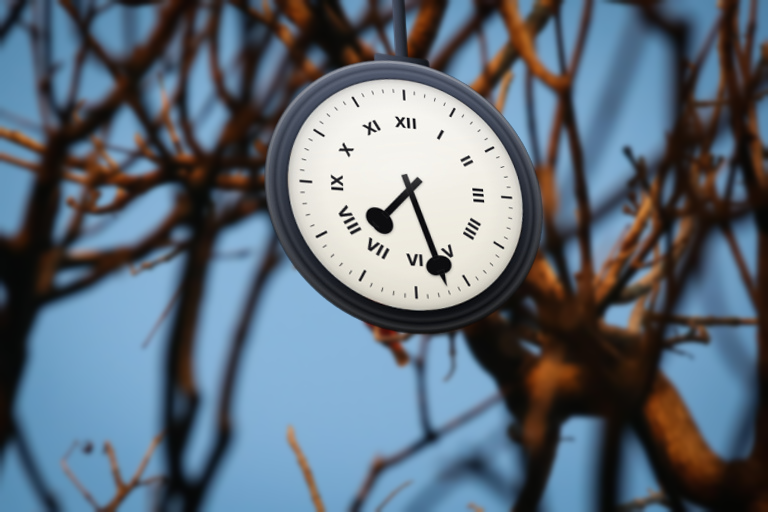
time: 7:27
